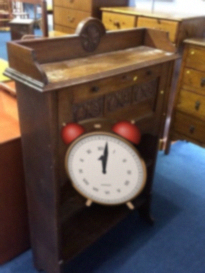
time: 12:02
